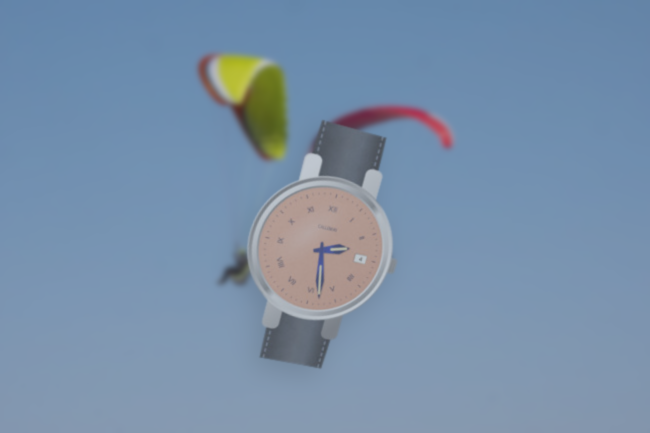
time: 2:28
